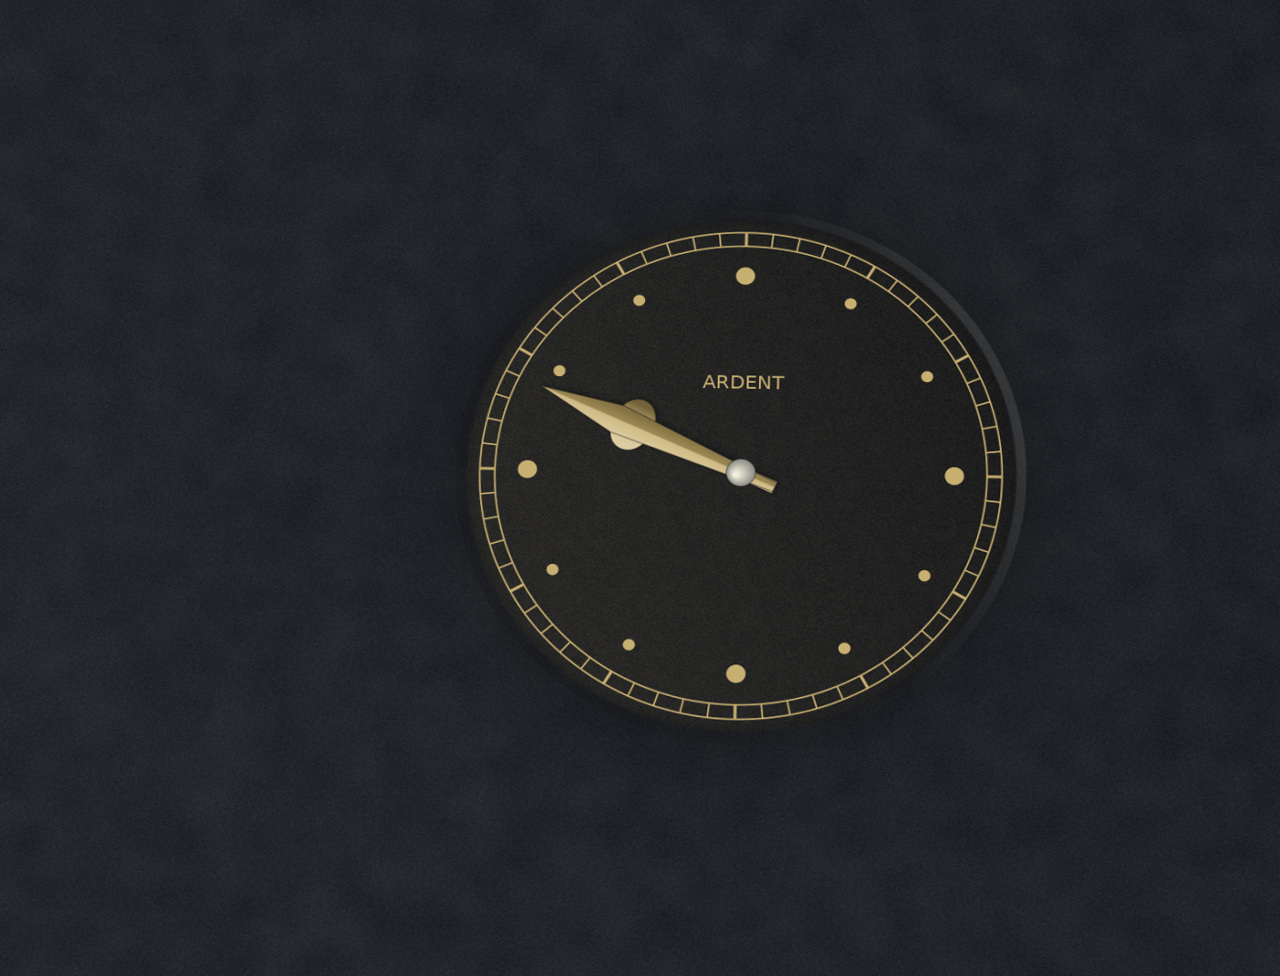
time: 9:49
